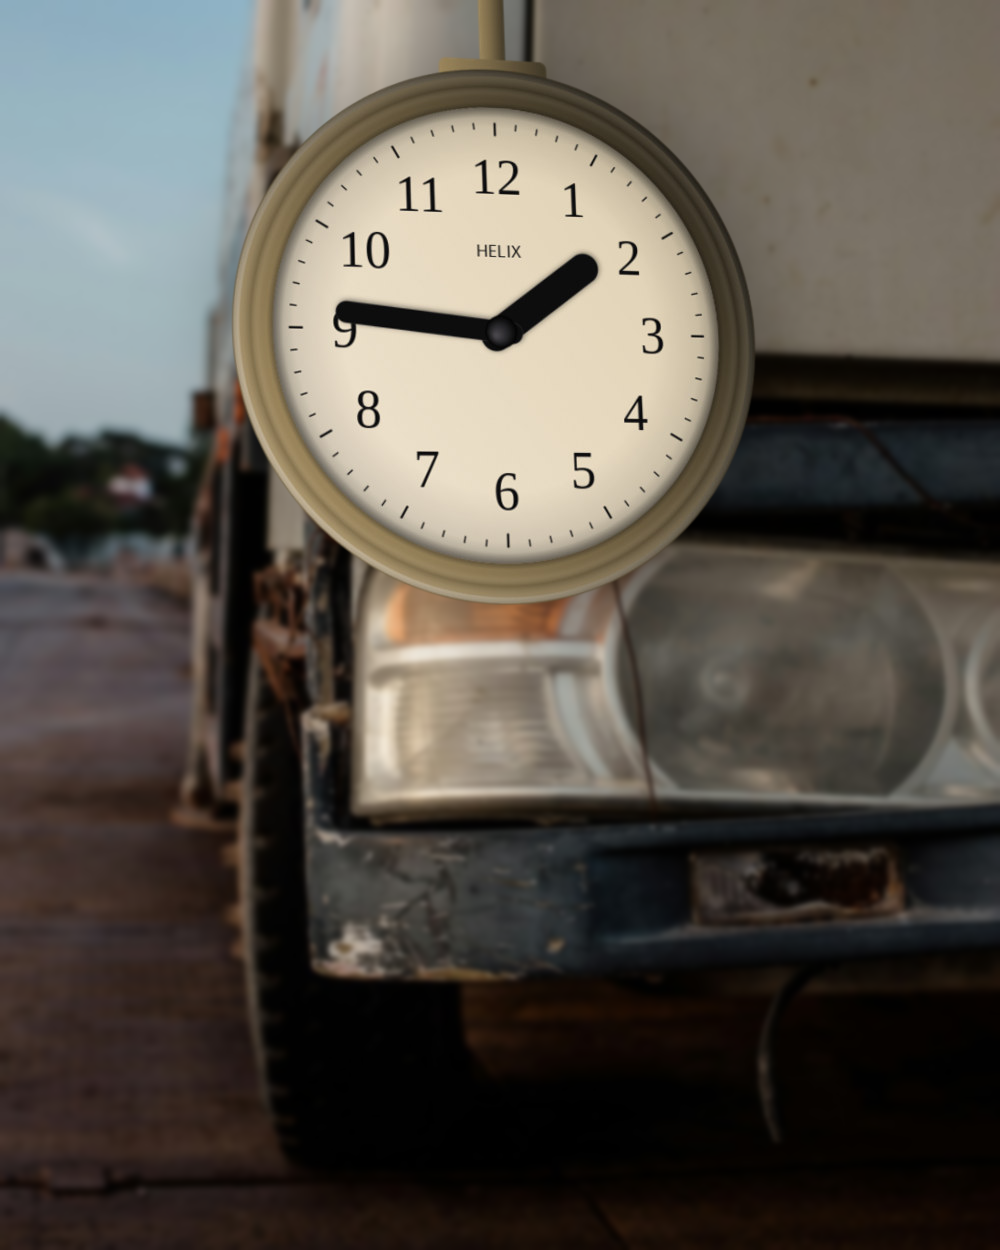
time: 1:46
